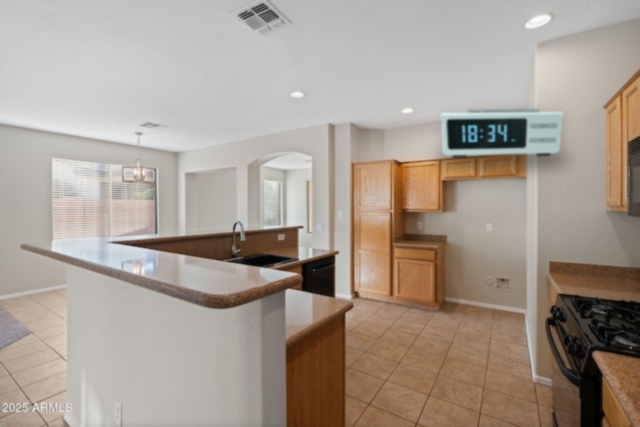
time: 18:34
